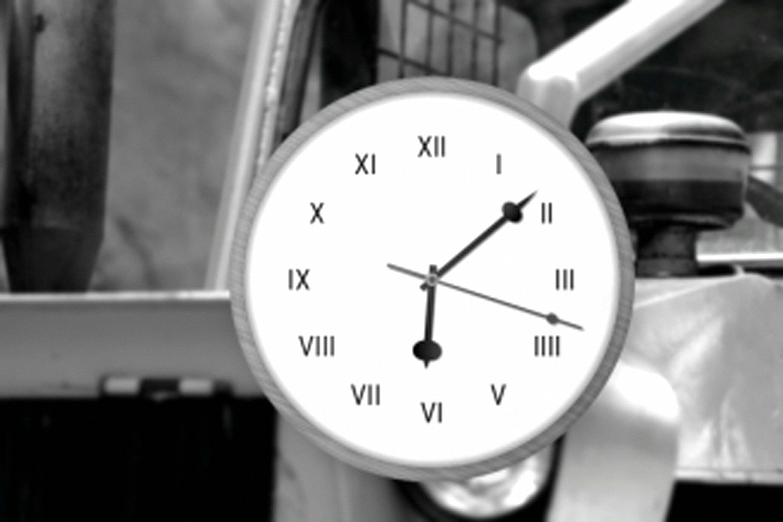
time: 6:08:18
